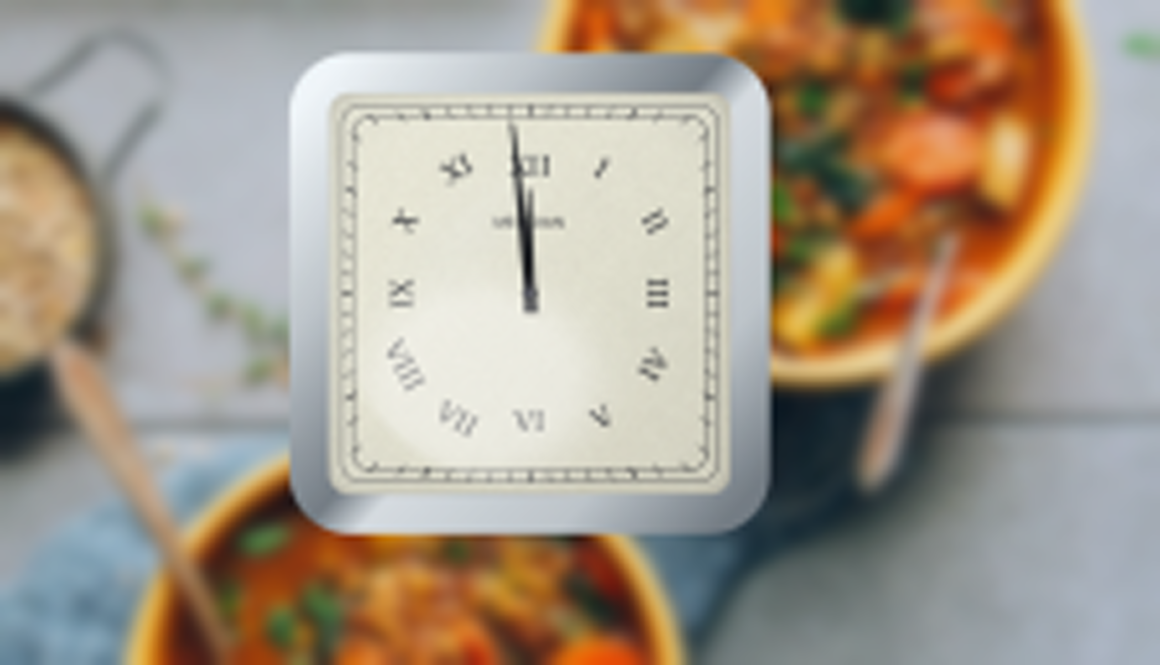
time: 11:59
